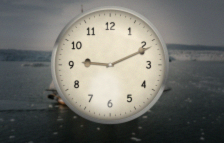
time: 9:11
